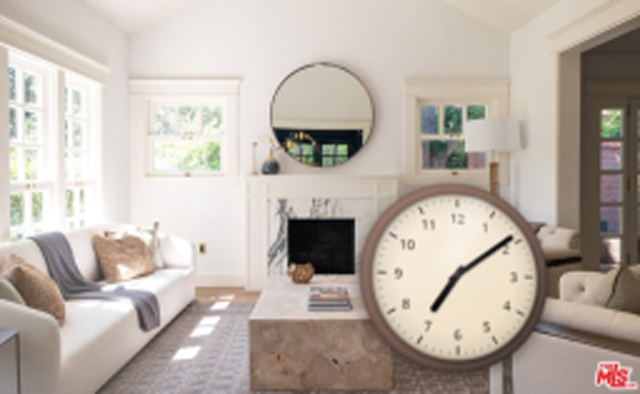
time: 7:09
